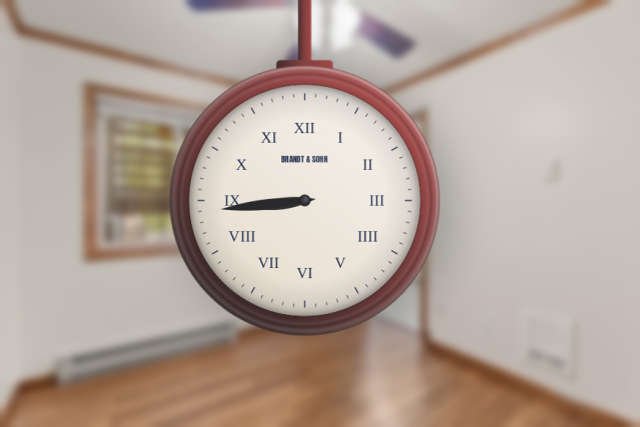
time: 8:44
